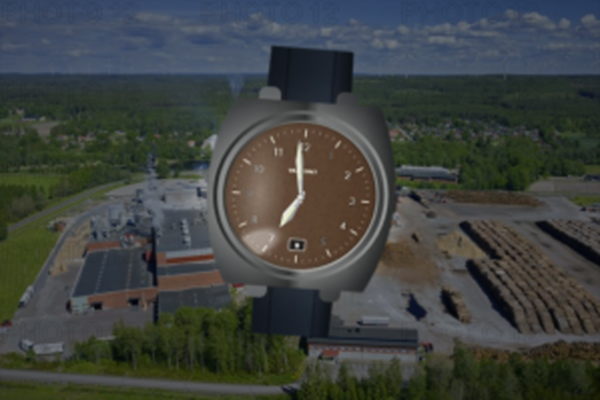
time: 6:59
